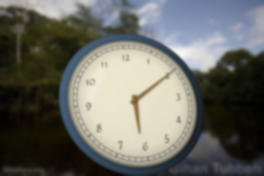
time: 6:10
